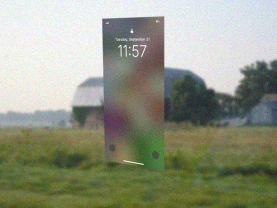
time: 11:57
